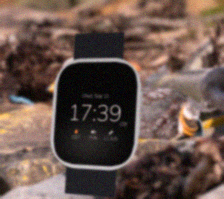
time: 17:39
